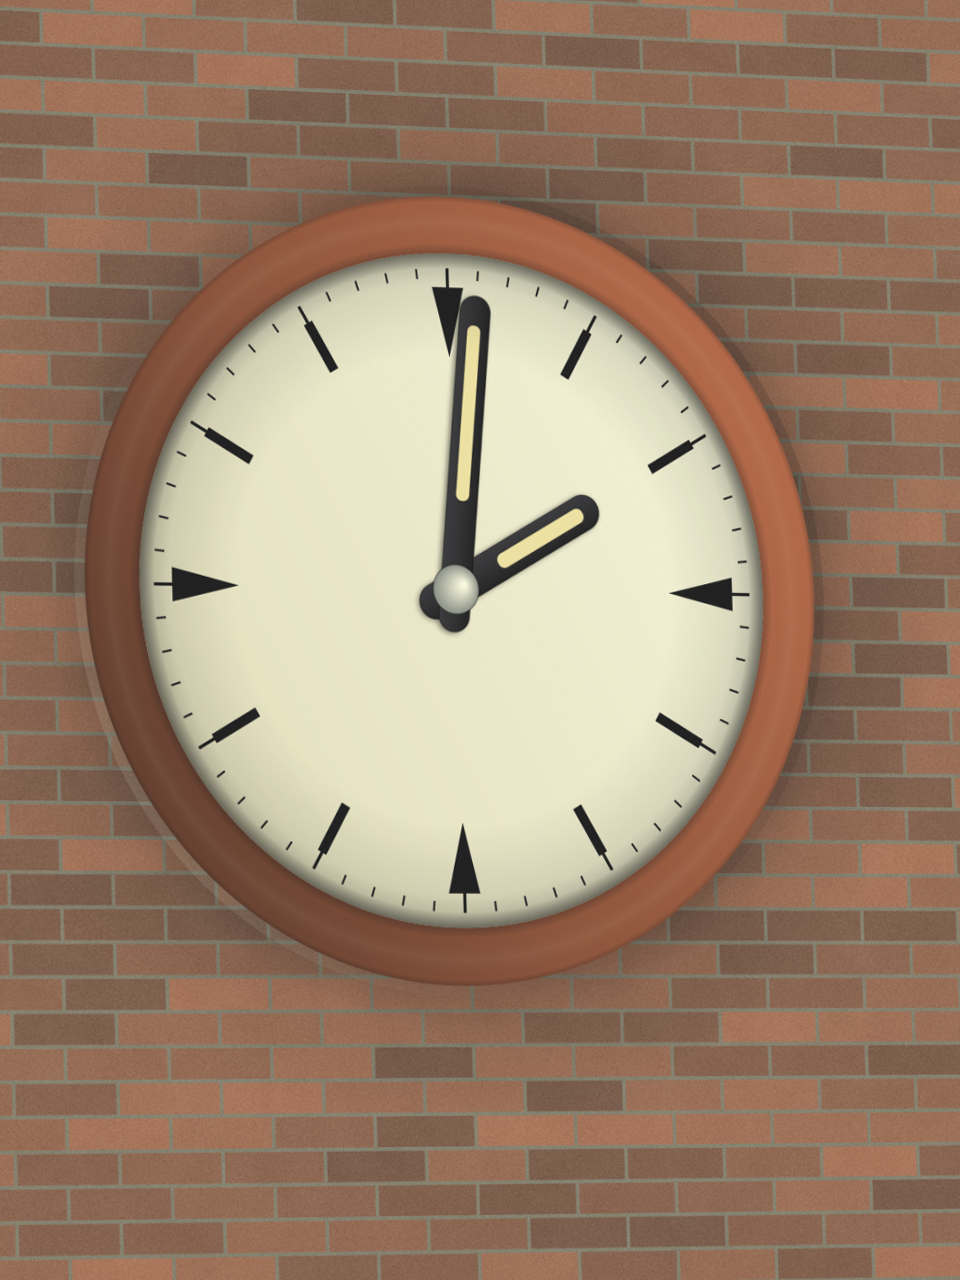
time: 2:01
